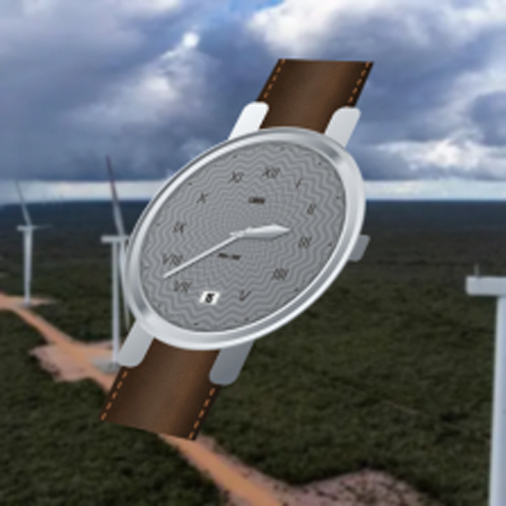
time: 2:38
